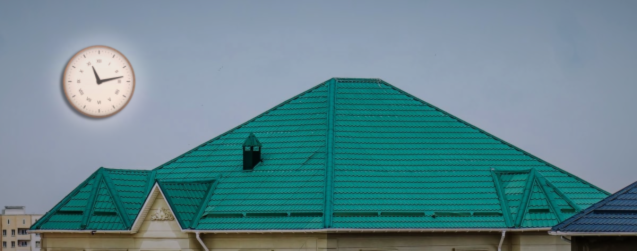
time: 11:13
